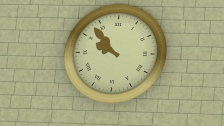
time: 9:53
